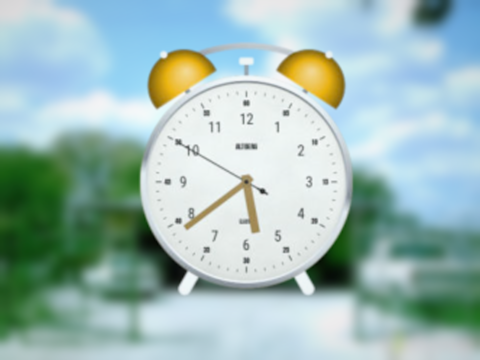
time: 5:38:50
